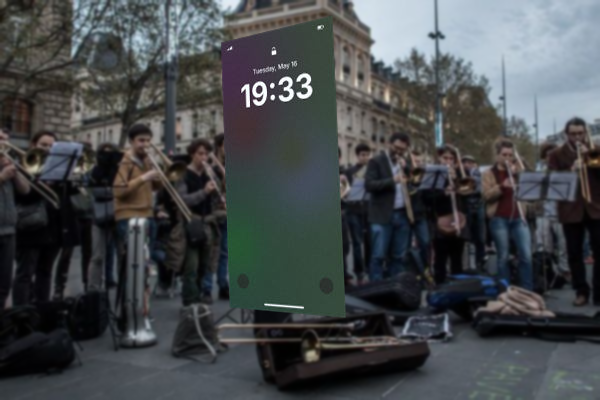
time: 19:33
